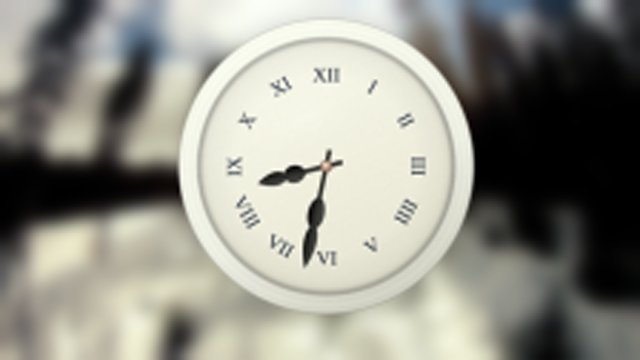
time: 8:32
